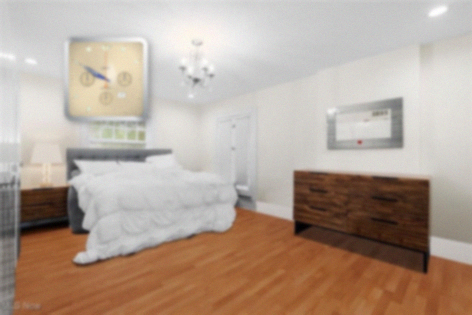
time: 9:50
